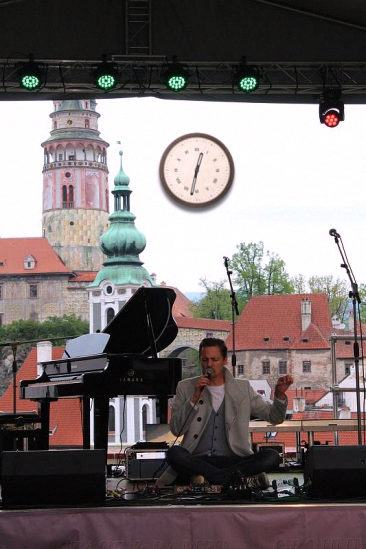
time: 12:32
